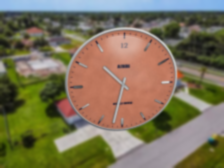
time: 10:32
